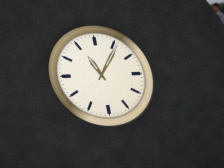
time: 11:06
